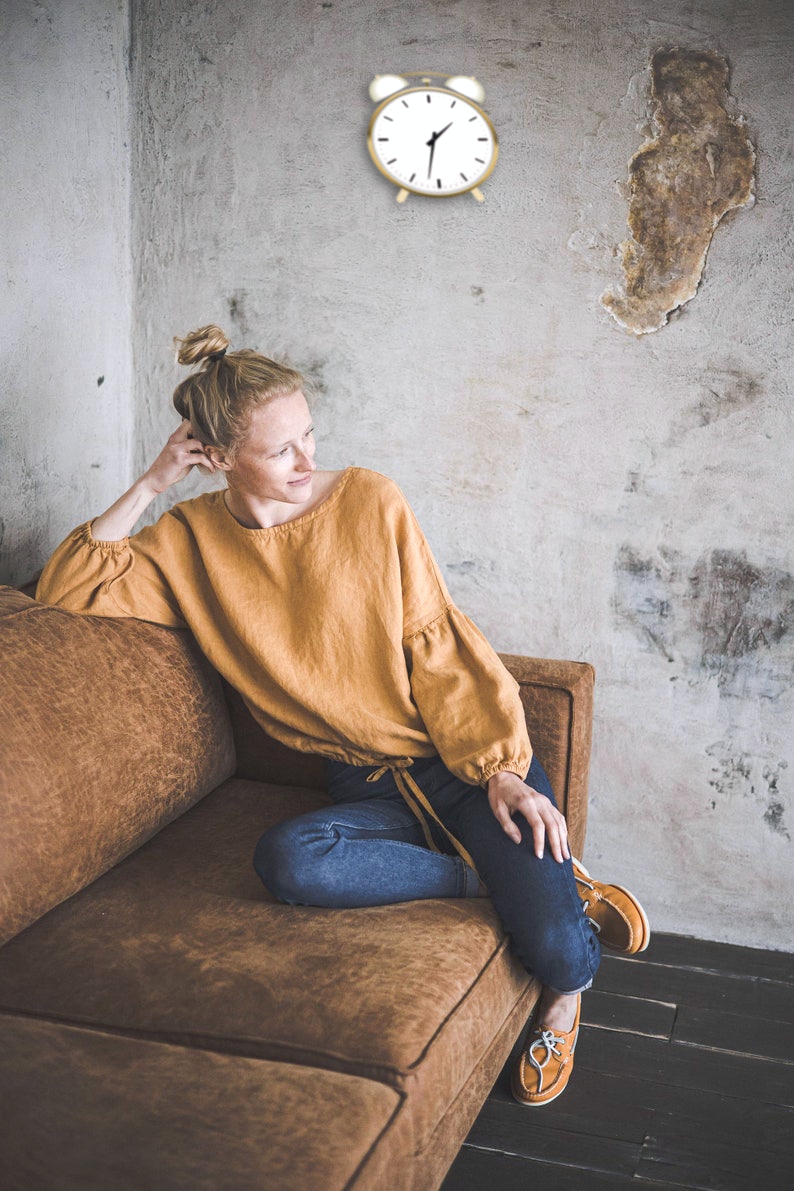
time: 1:32
